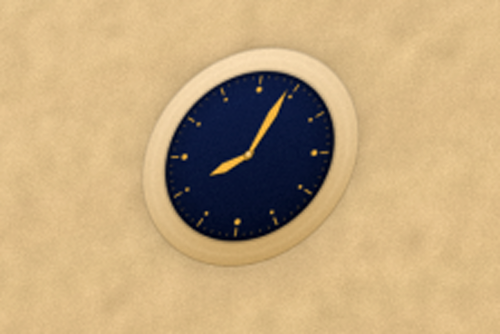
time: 8:04
